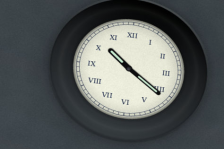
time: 10:21
